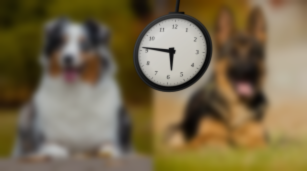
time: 5:46
